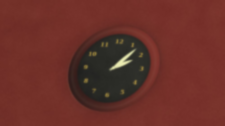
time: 2:07
